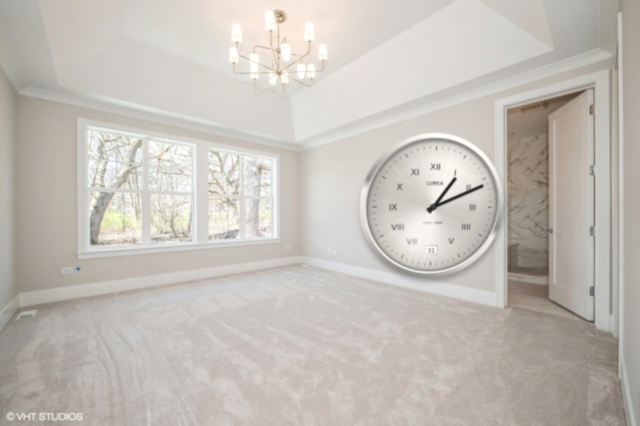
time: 1:11
